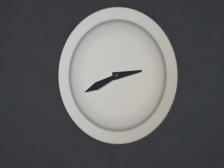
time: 2:41
